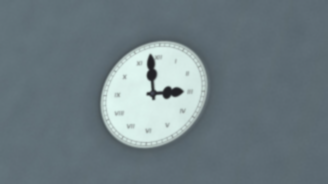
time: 2:58
